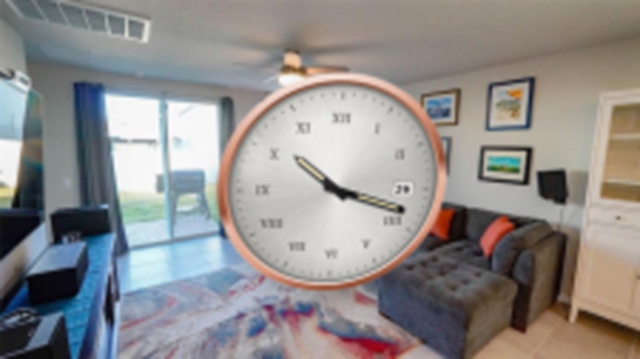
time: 10:18
